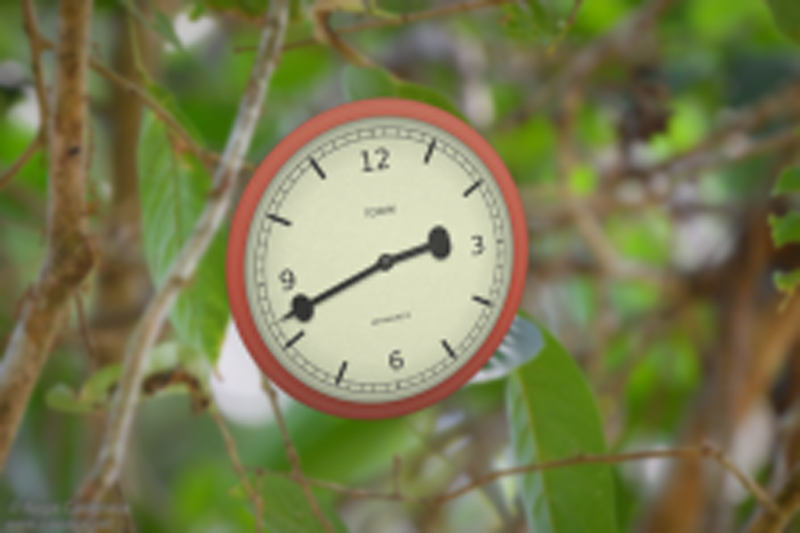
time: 2:42
